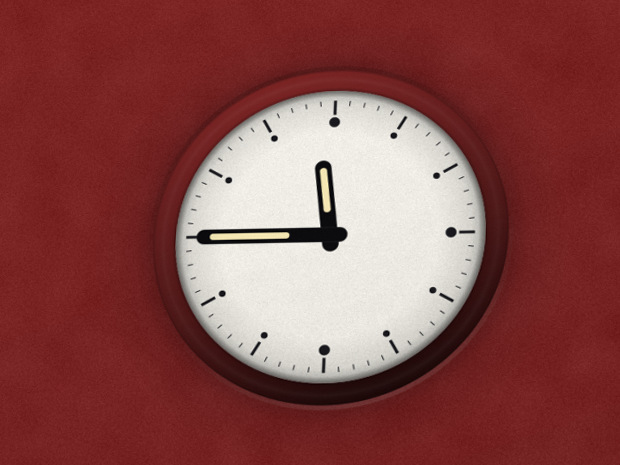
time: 11:45
